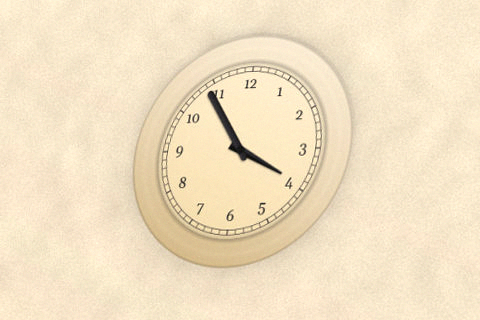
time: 3:54
